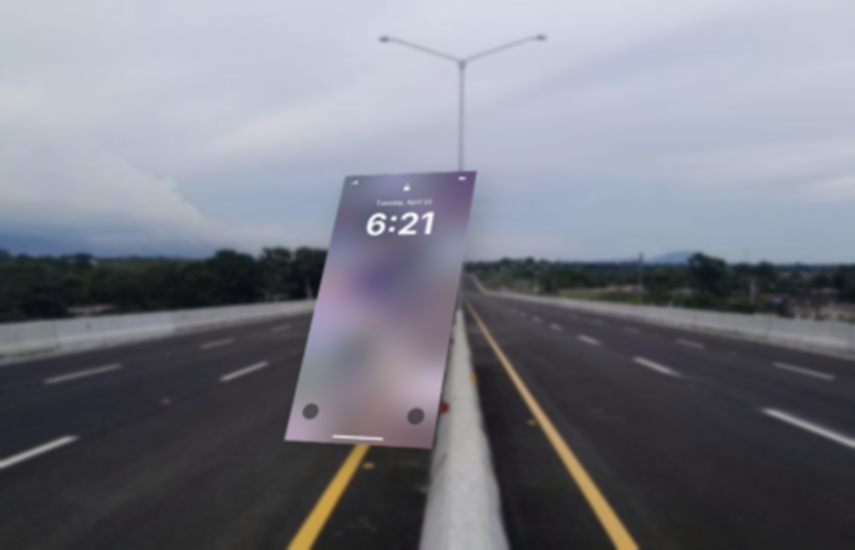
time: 6:21
